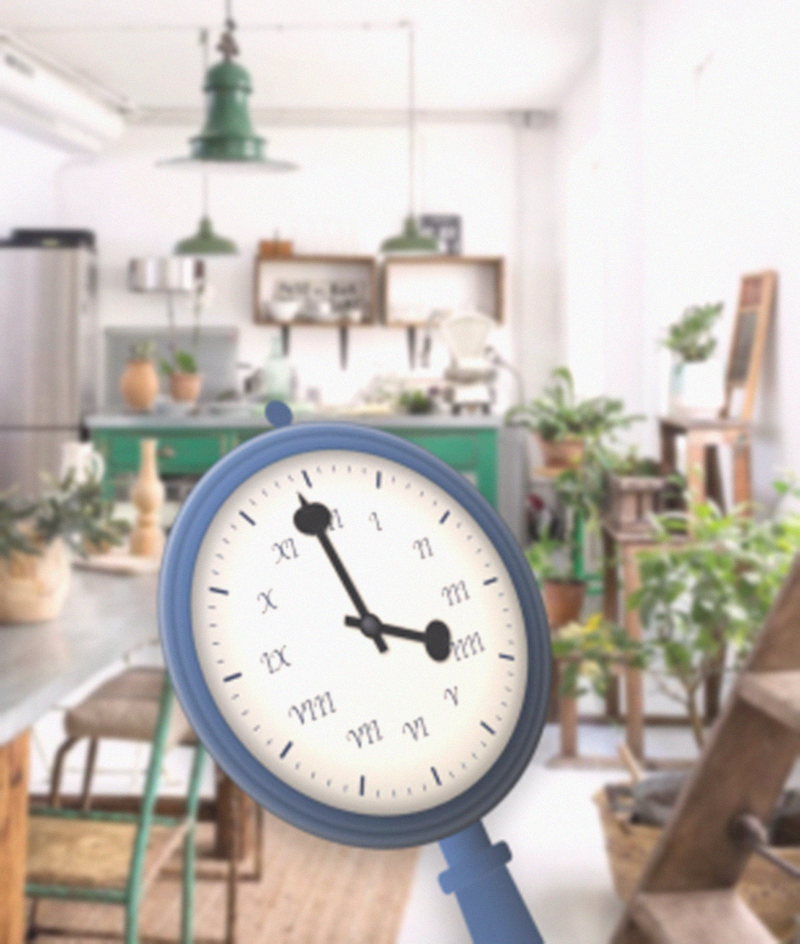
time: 3:59
